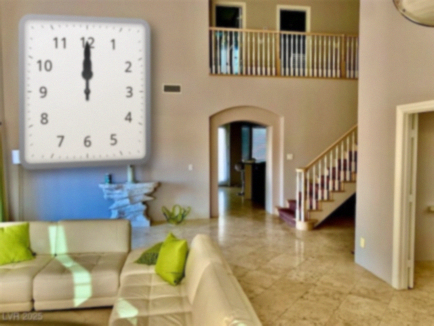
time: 12:00
